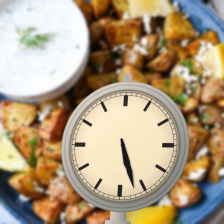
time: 5:27
